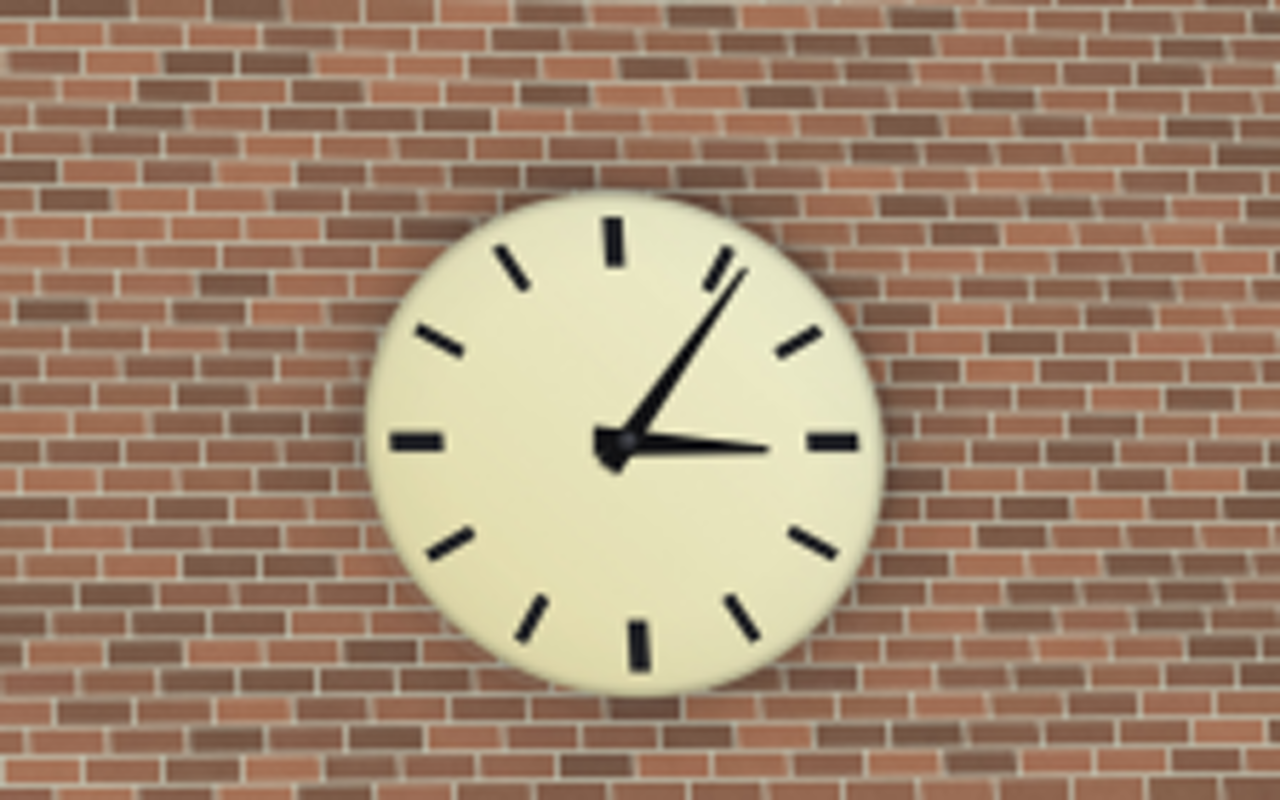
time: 3:06
